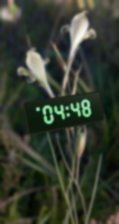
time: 4:48
